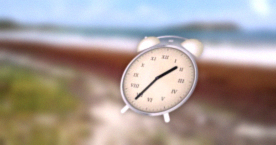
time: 1:35
